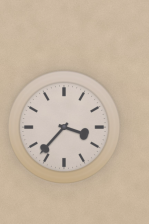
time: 3:37
